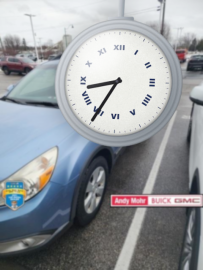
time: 8:35
